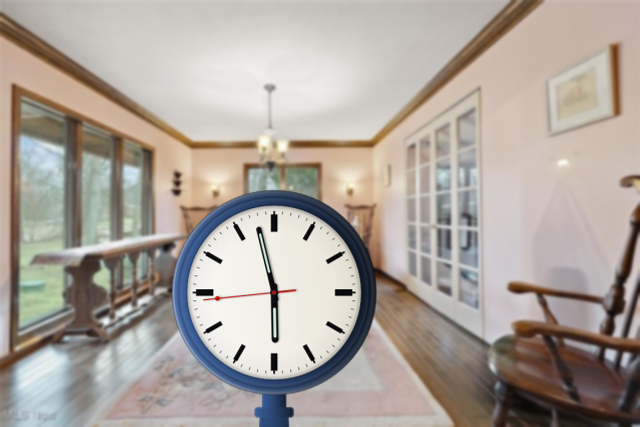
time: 5:57:44
